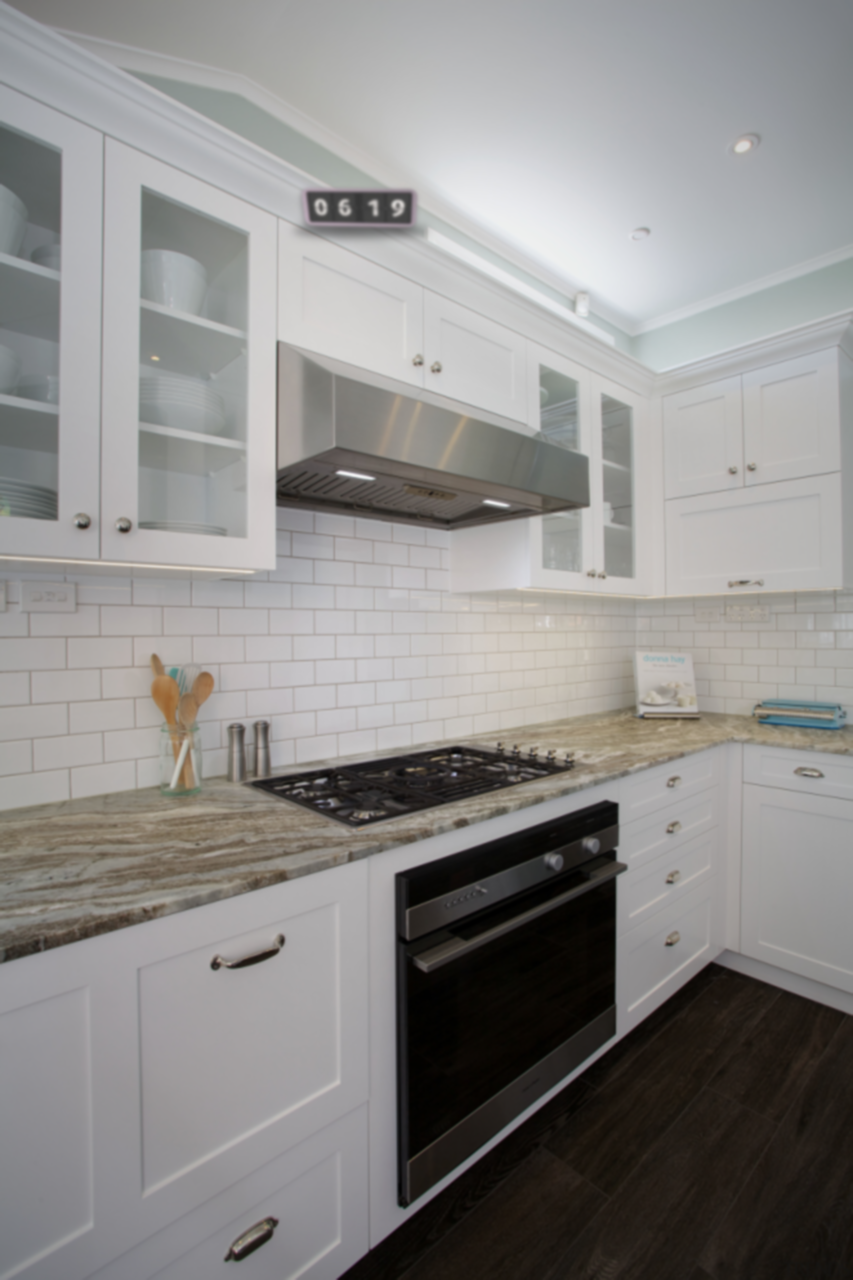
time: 6:19
